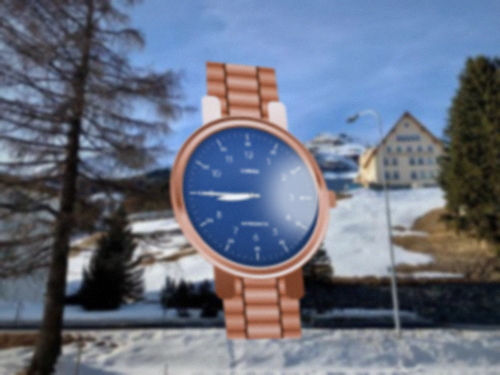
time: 8:45
